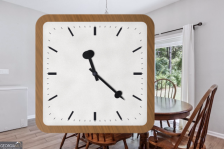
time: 11:22
